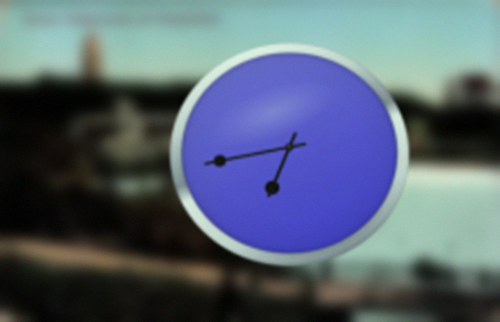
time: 6:43
